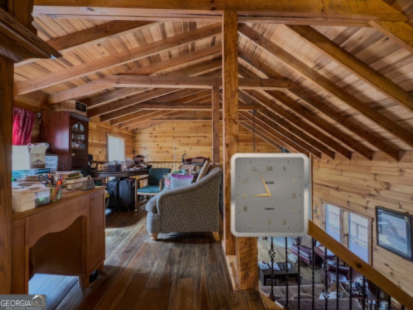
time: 8:56
